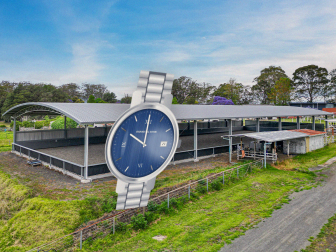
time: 10:00
